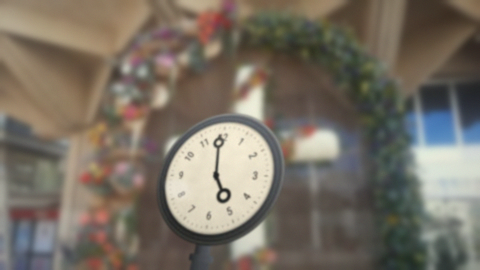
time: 4:59
